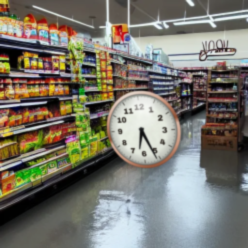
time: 6:26
